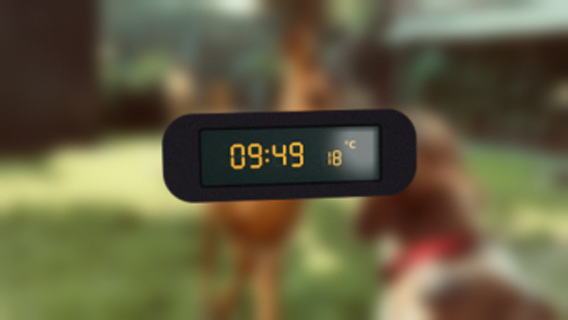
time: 9:49
